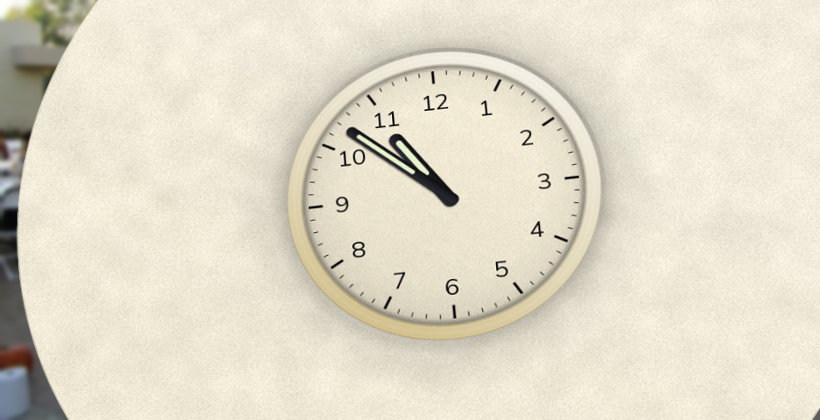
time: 10:52
